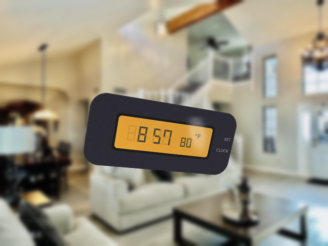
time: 8:57
